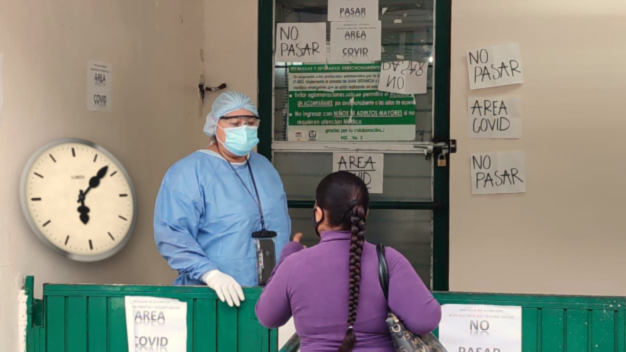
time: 6:08
